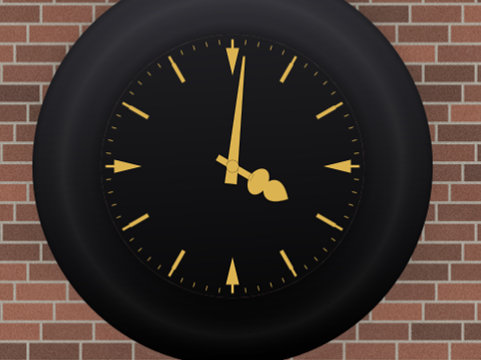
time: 4:01
